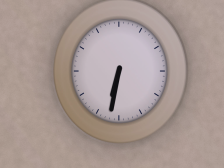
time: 6:32
